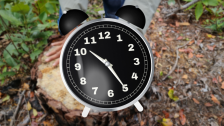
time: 10:25
